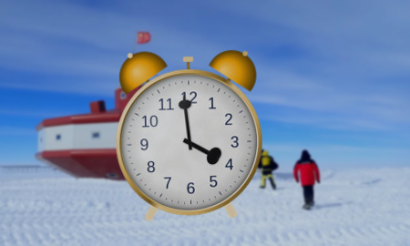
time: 3:59
